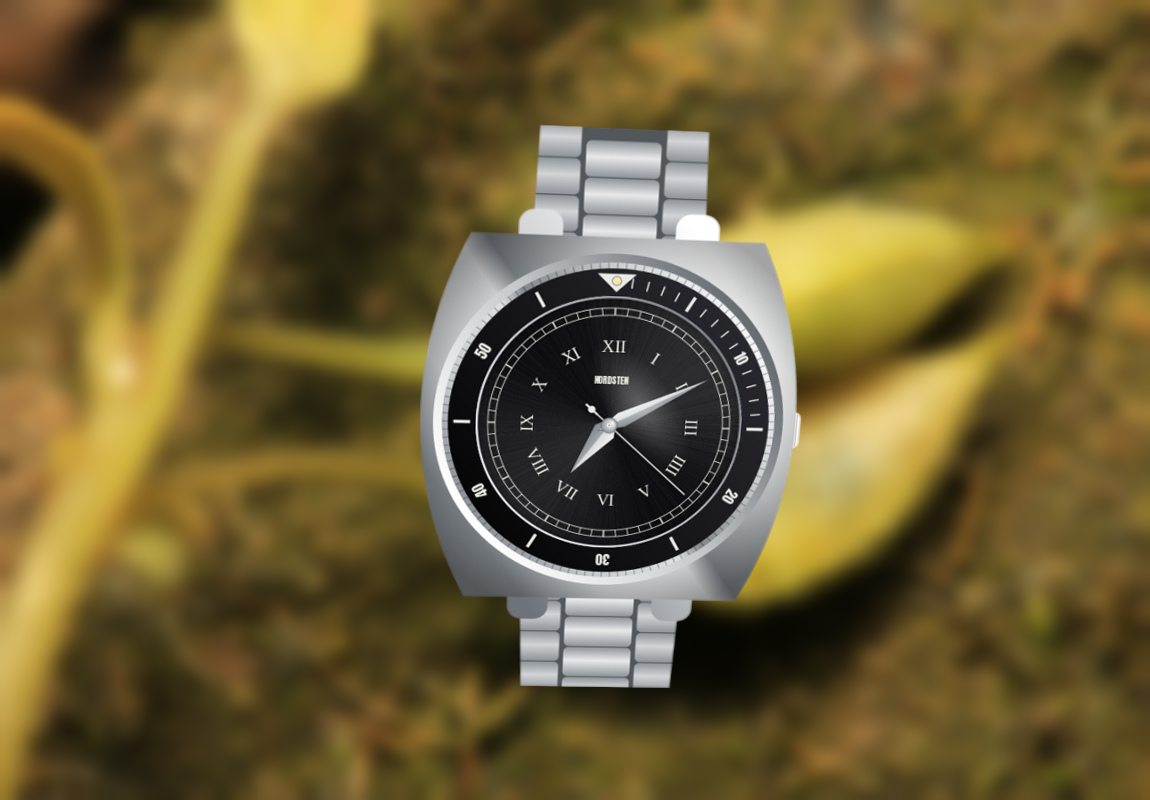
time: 7:10:22
